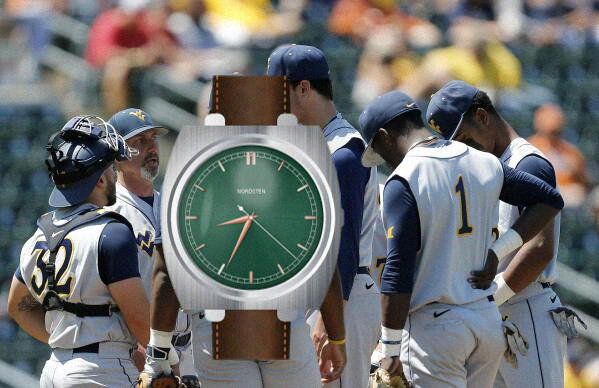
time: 8:34:22
